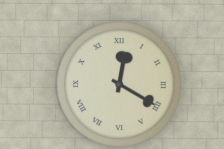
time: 12:20
